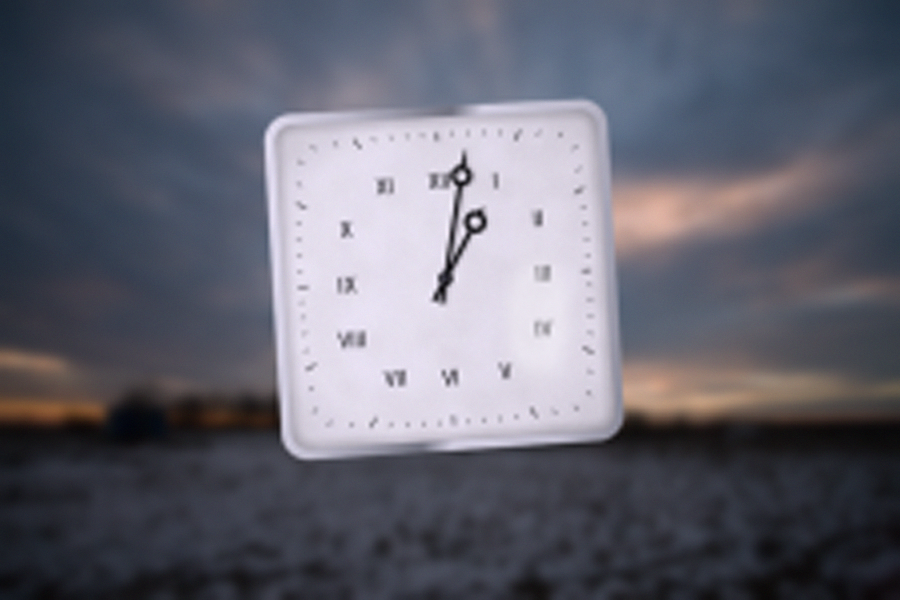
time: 1:02
